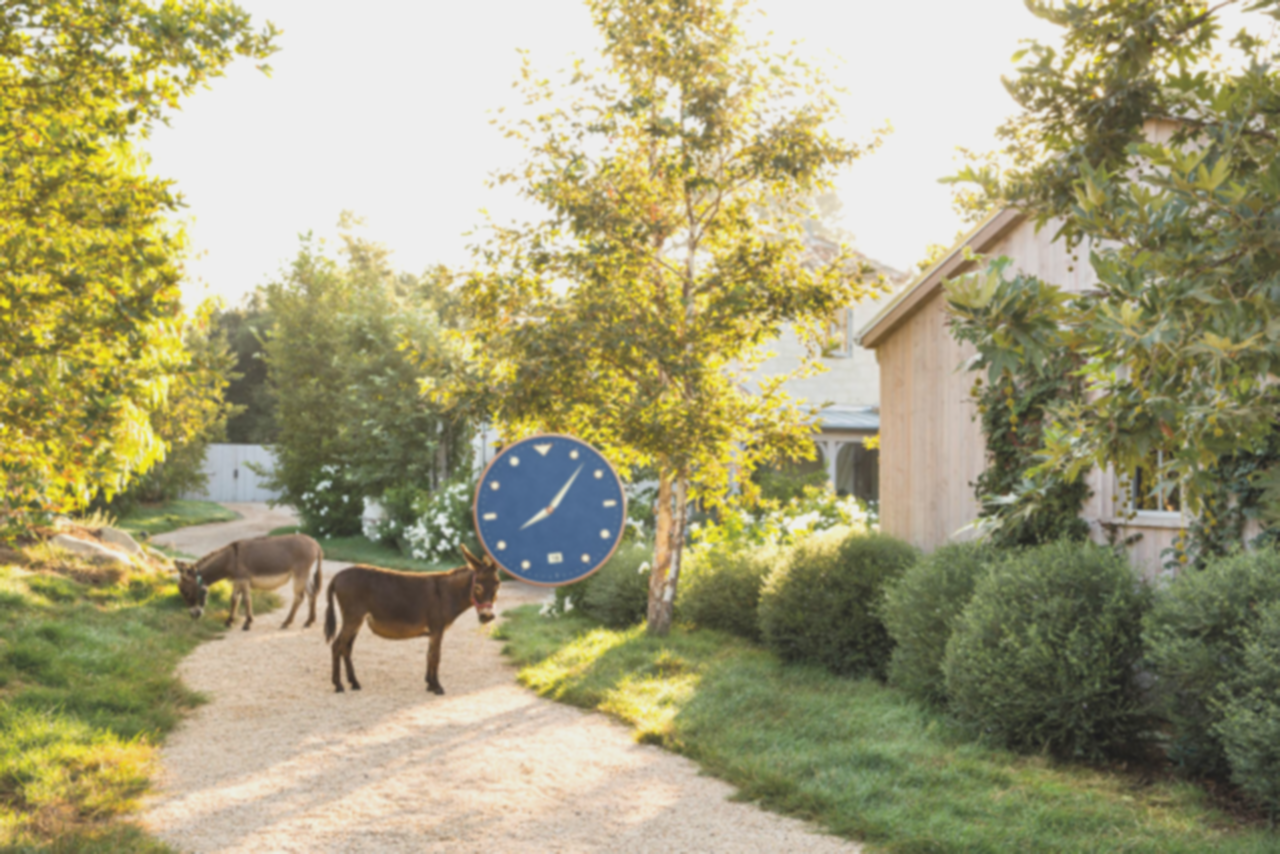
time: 8:07
